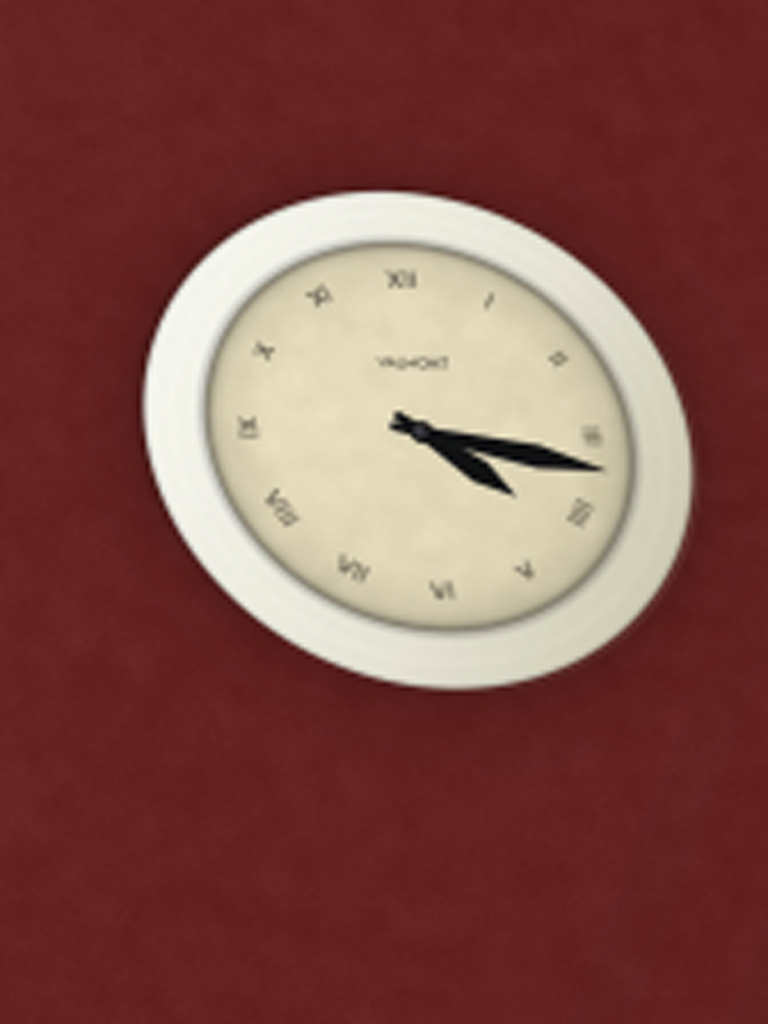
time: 4:17
